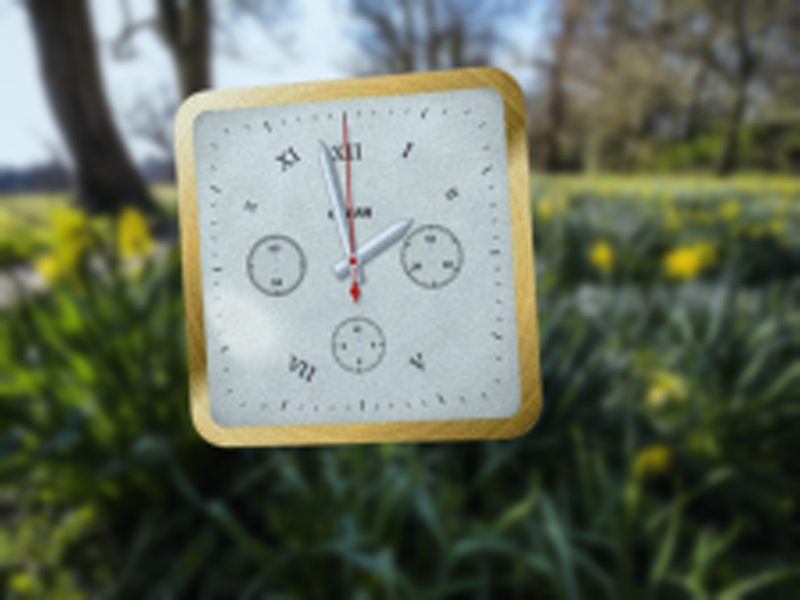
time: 1:58
